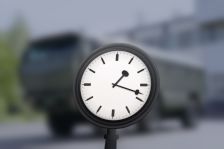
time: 1:18
